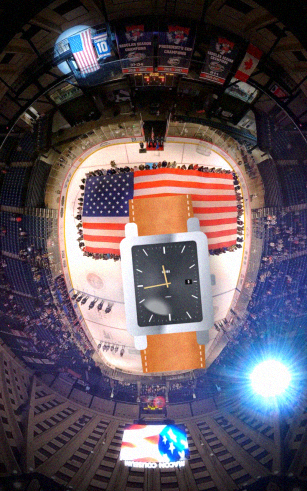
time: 11:44
